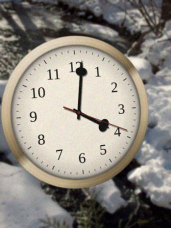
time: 4:01:19
